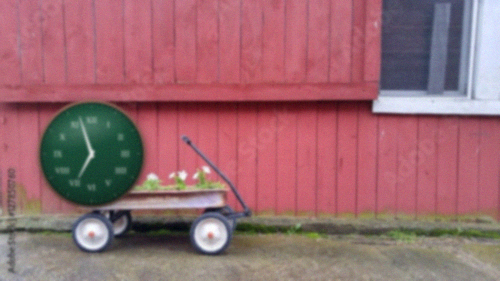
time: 6:57
